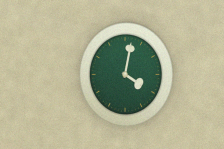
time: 4:02
